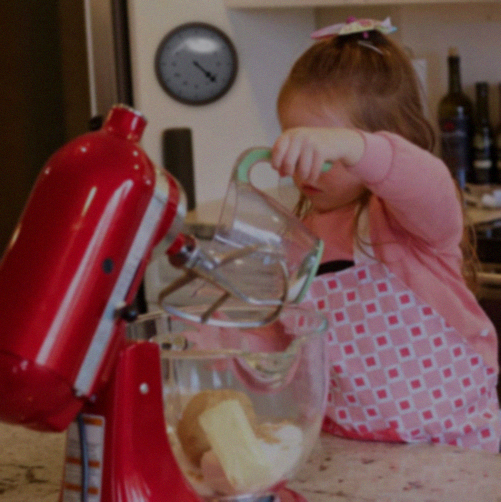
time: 4:22
